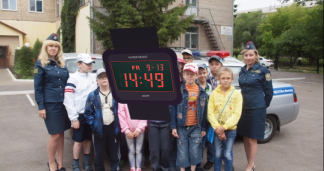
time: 14:49
